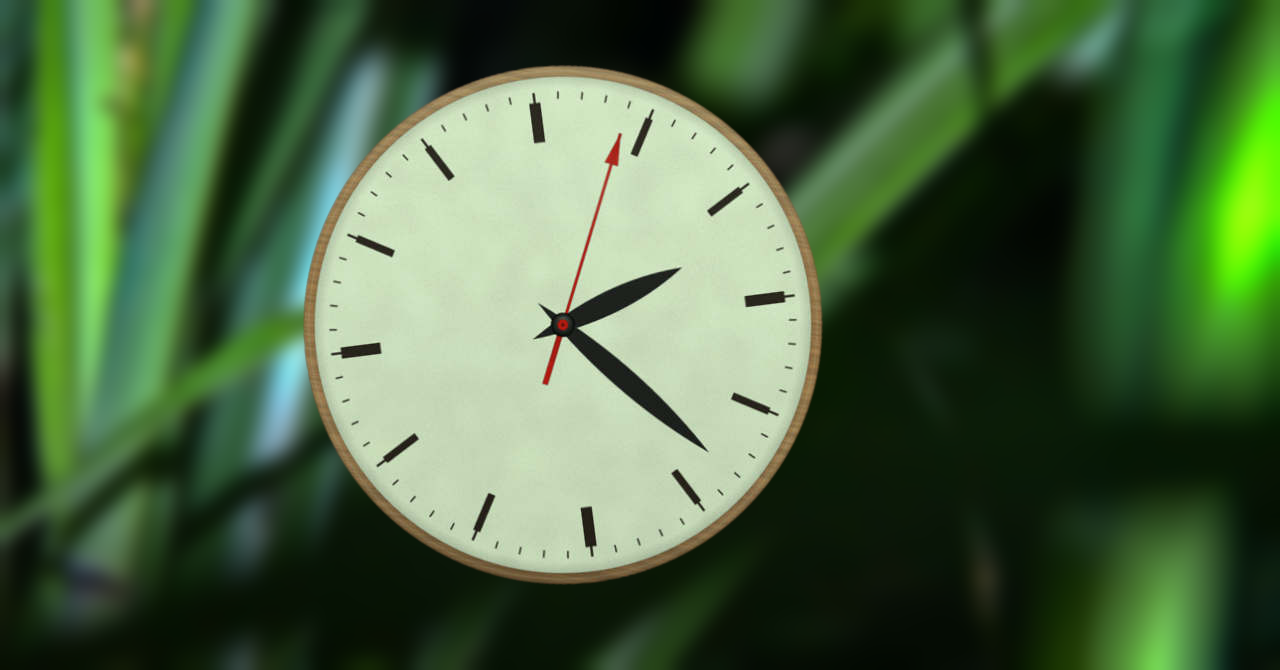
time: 2:23:04
